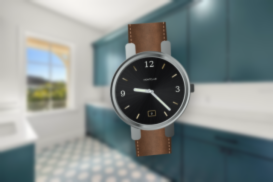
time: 9:23
